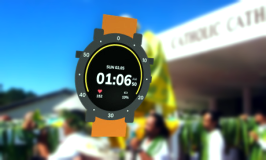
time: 1:06
